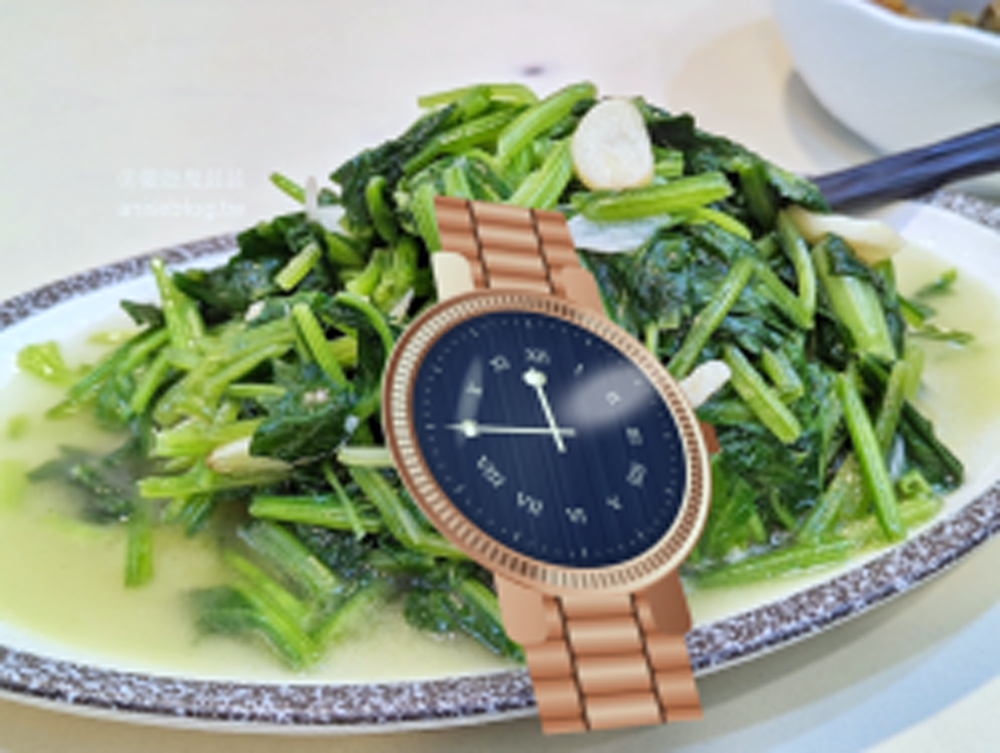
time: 11:45
